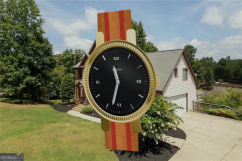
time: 11:33
